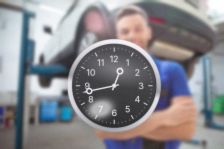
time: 12:43
